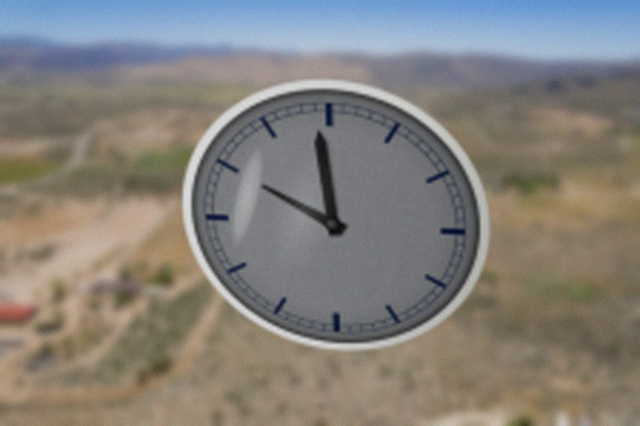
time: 9:59
